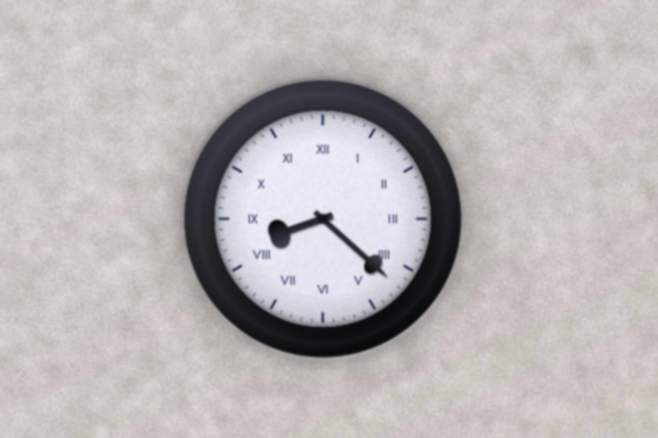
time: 8:22
